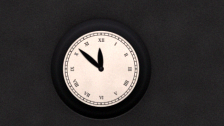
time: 11:52
